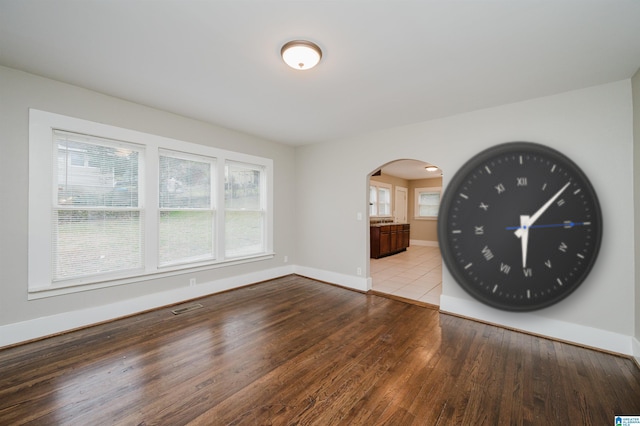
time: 6:08:15
